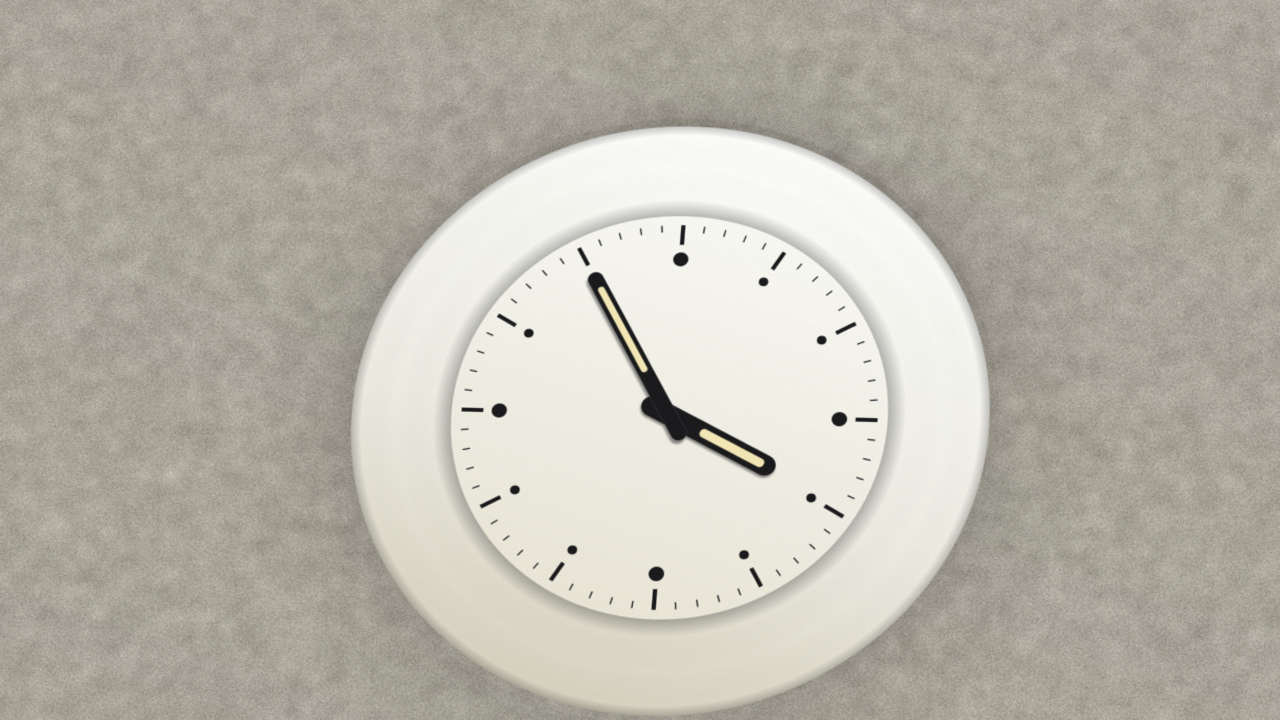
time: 3:55
